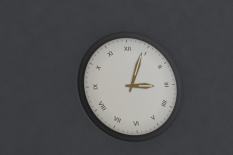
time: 3:04
